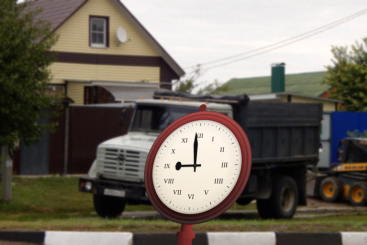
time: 8:59
